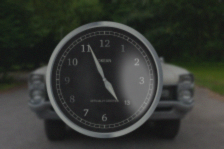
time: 4:56
